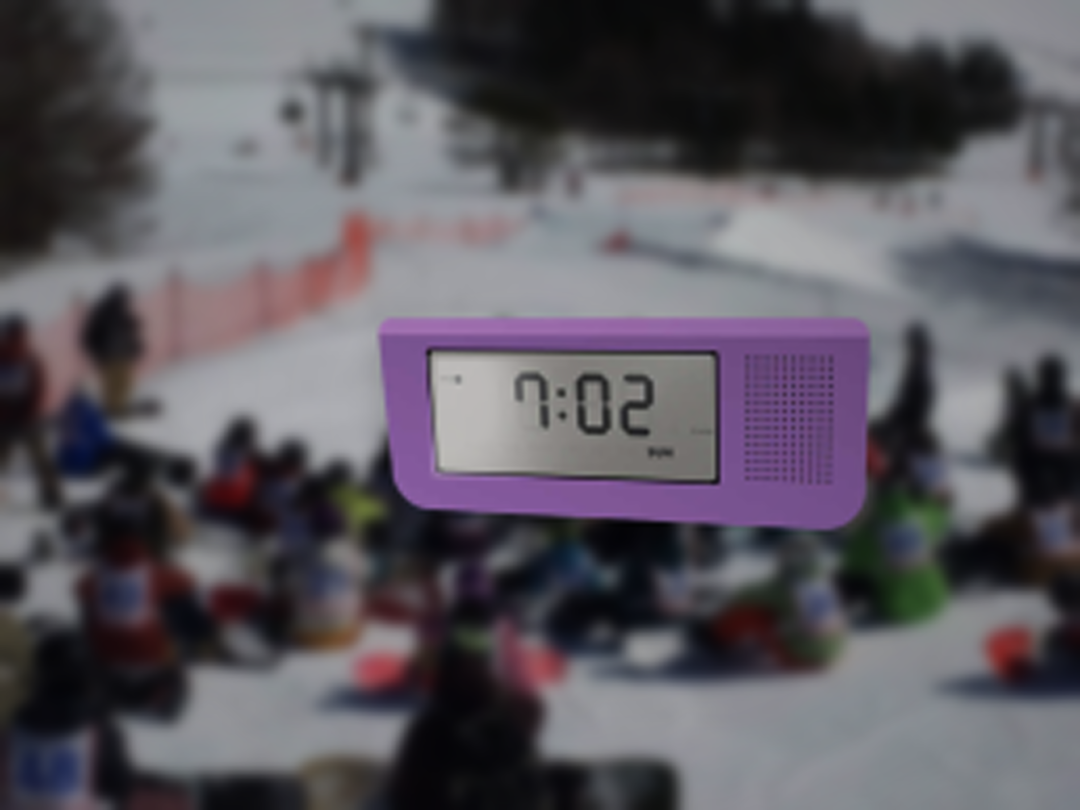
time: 7:02
